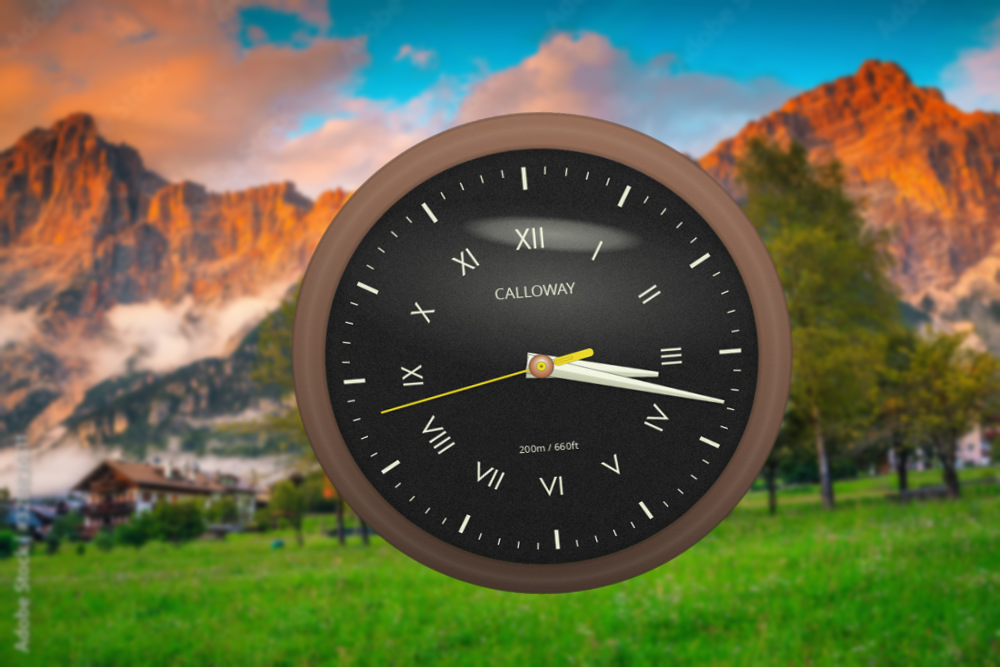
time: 3:17:43
